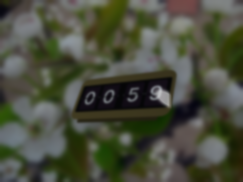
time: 0:59
